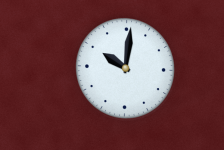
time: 10:01
